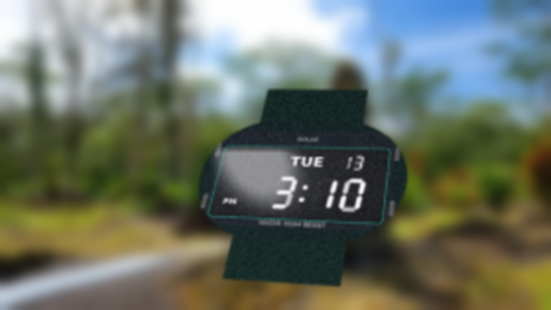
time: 3:10
